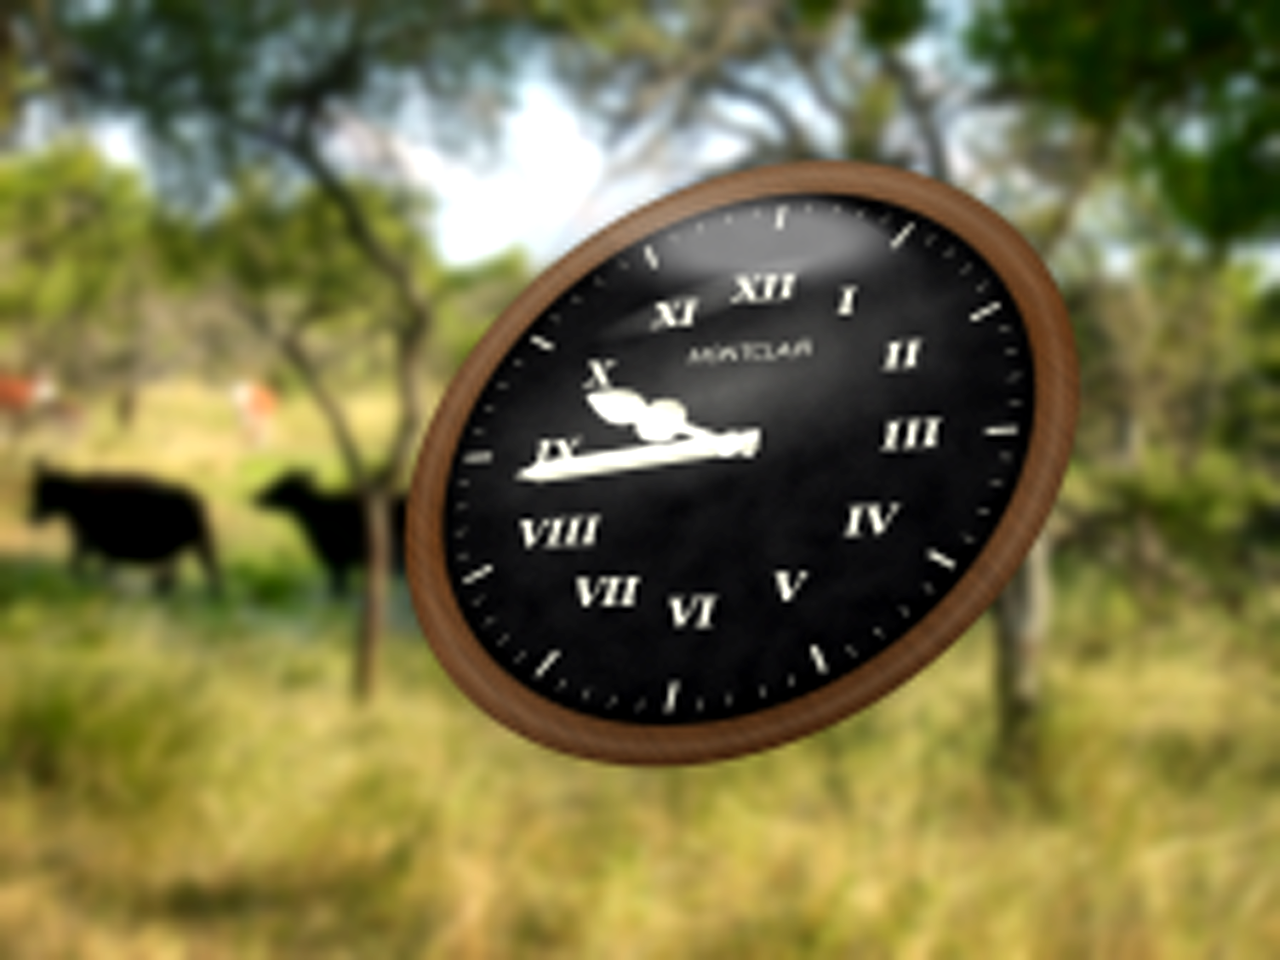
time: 9:44
